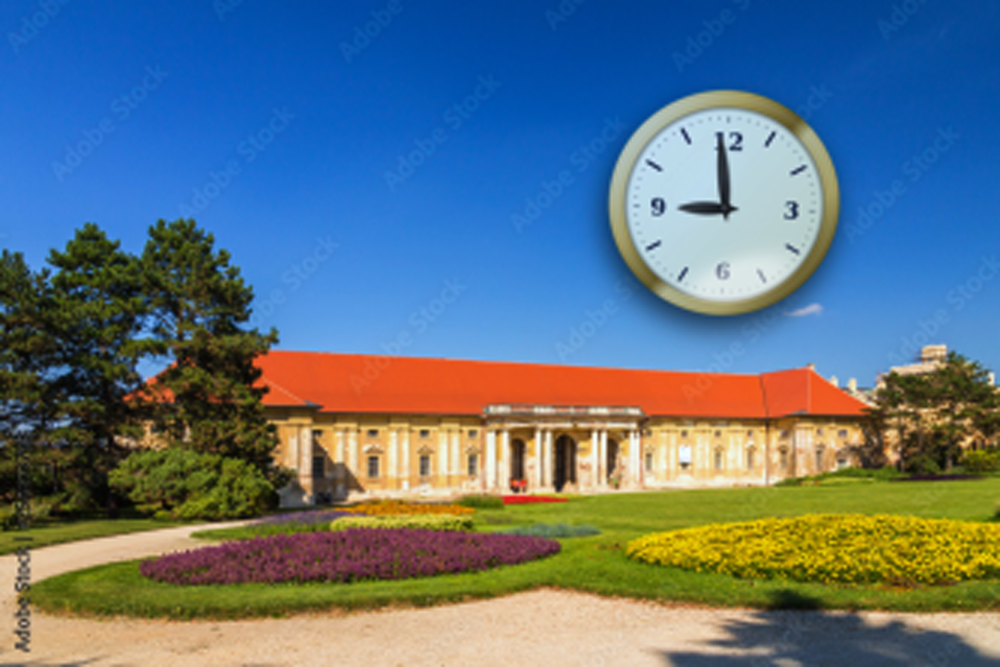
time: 8:59
